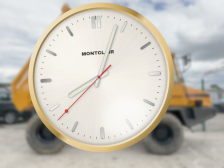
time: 8:03:38
